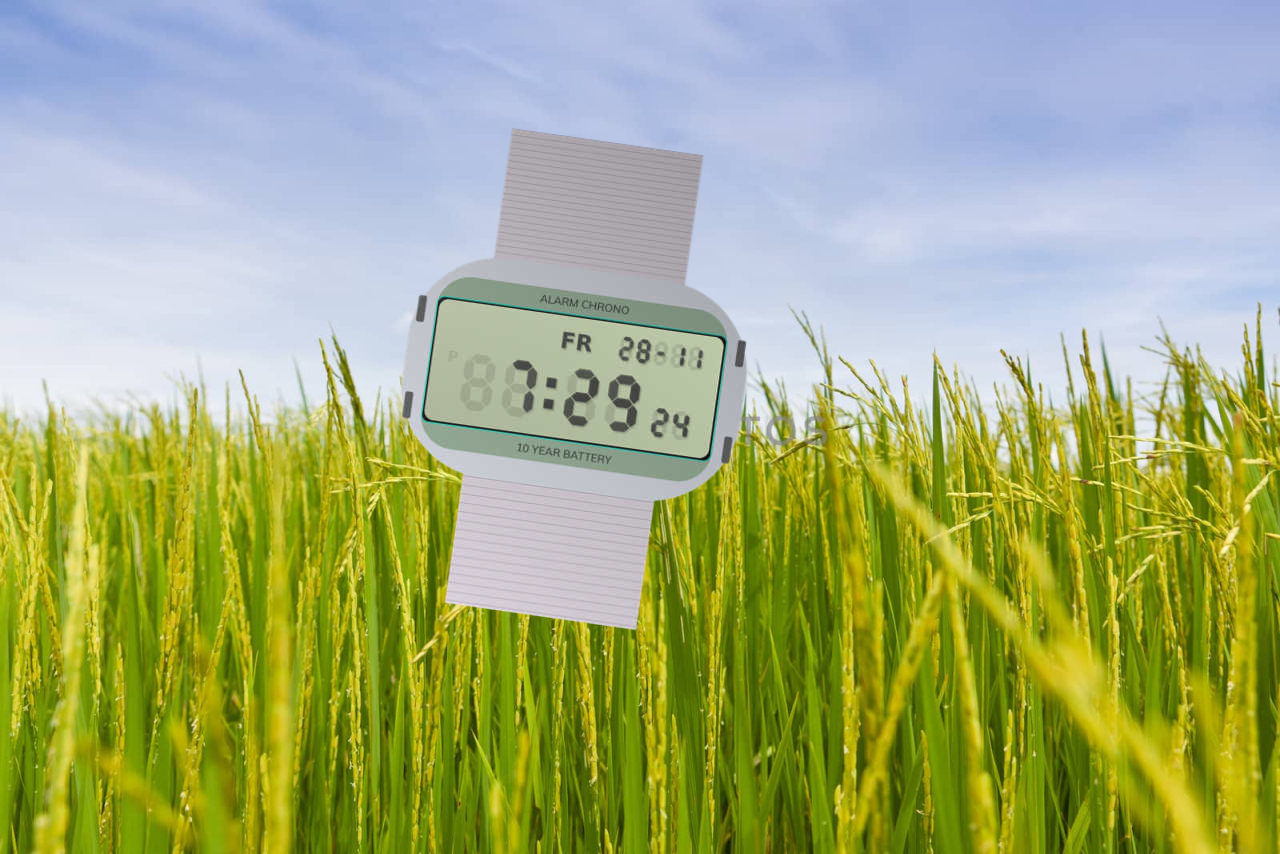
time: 7:29:24
